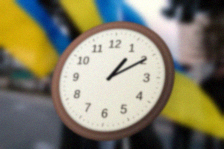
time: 1:10
